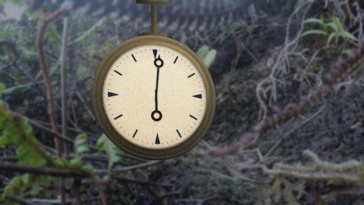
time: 6:01
